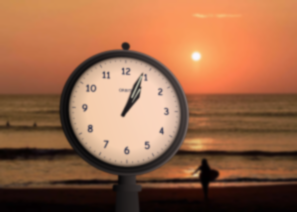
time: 1:04
